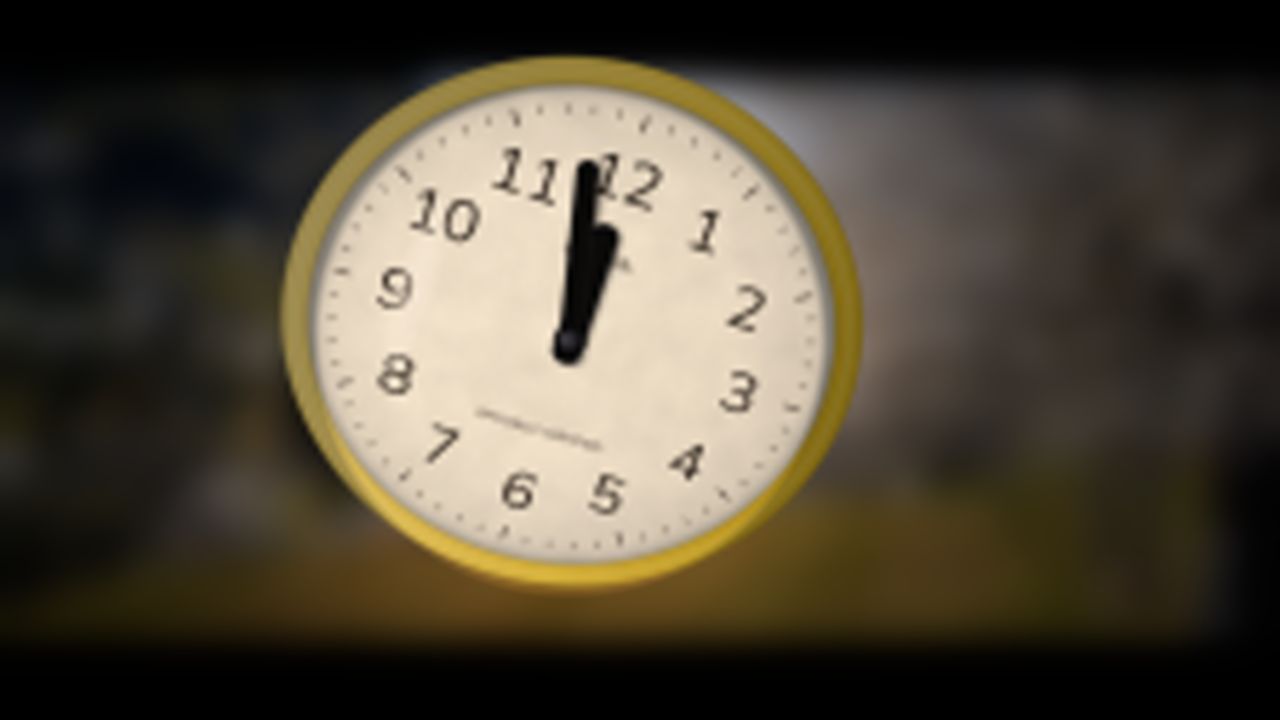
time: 11:58
